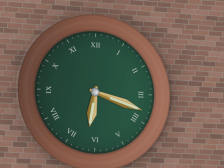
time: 6:18
